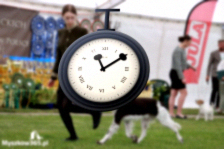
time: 11:09
